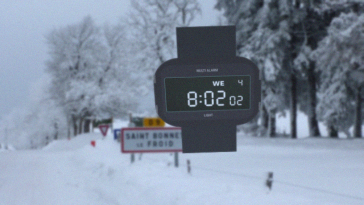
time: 8:02:02
